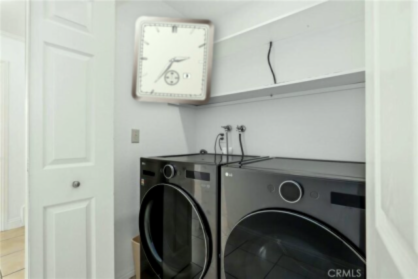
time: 2:36
